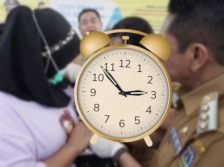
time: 2:53
